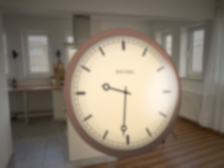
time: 9:31
